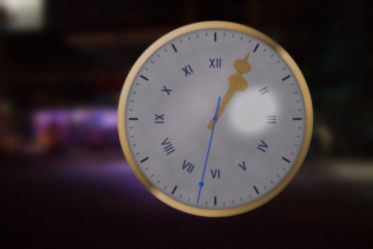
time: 1:04:32
